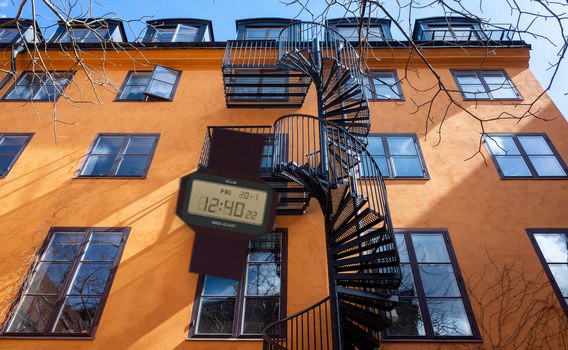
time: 12:40
